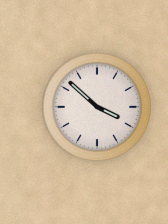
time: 3:52
